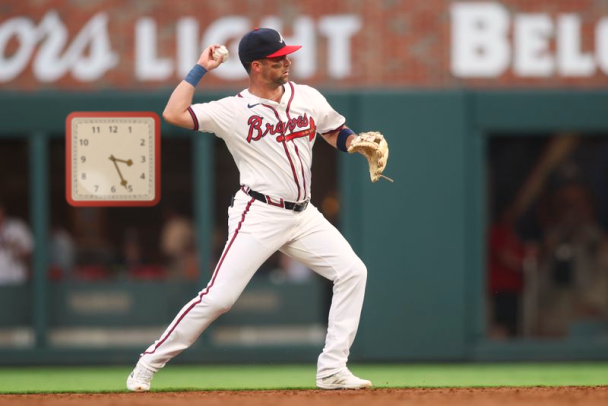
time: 3:26
